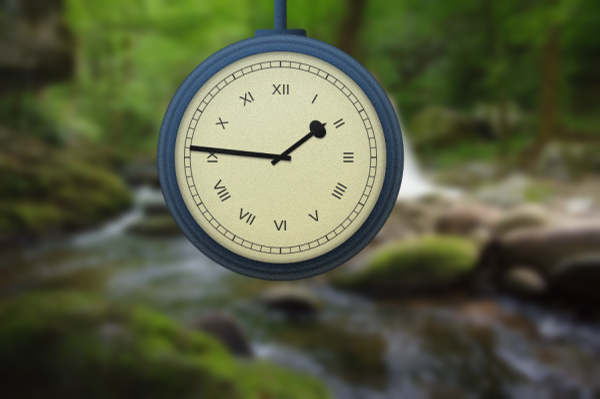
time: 1:46
